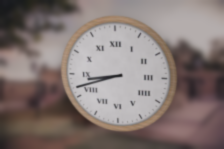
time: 8:42
